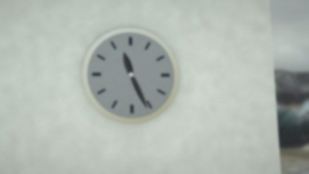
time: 11:26
